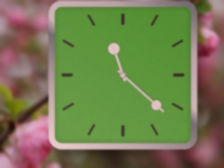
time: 11:22
